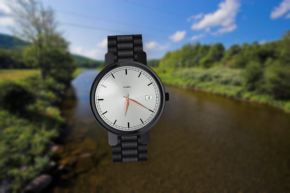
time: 6:20
